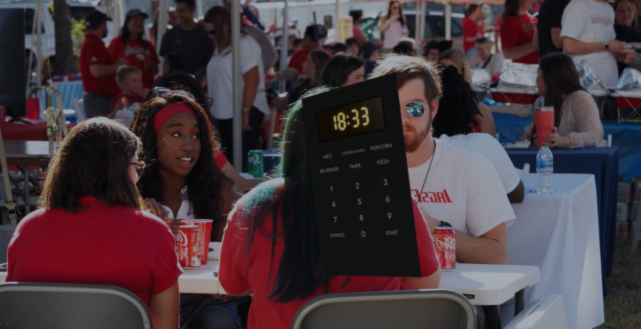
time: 18:33
